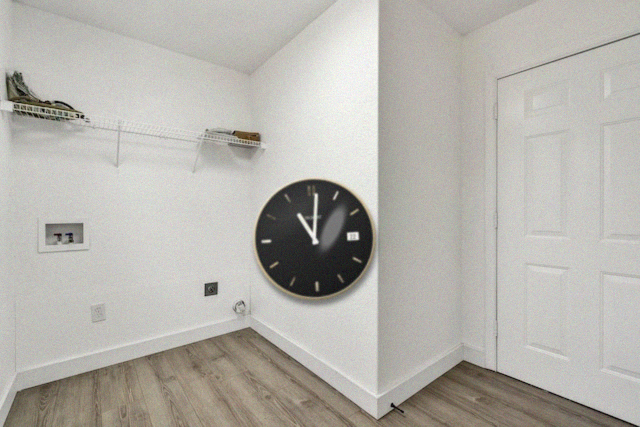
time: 11:01
